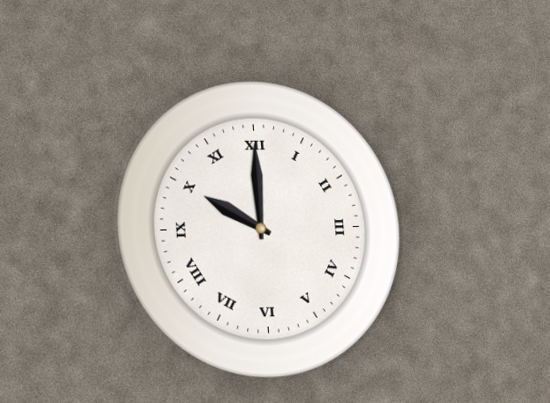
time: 10:00
